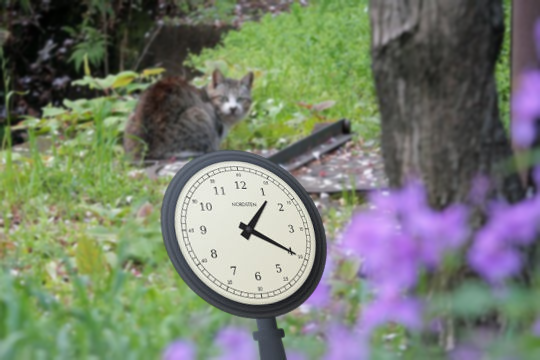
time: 1:20
